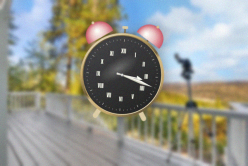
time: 3:18
